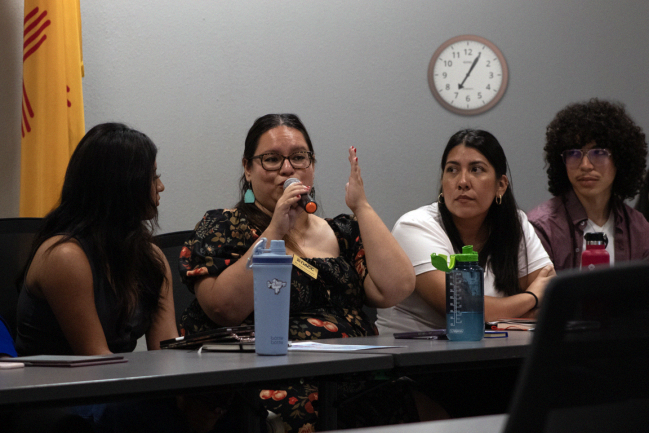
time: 7:05
